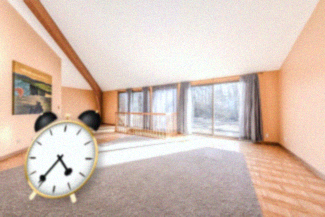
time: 4:36
